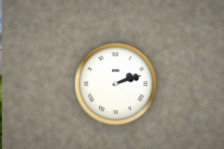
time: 2:12
